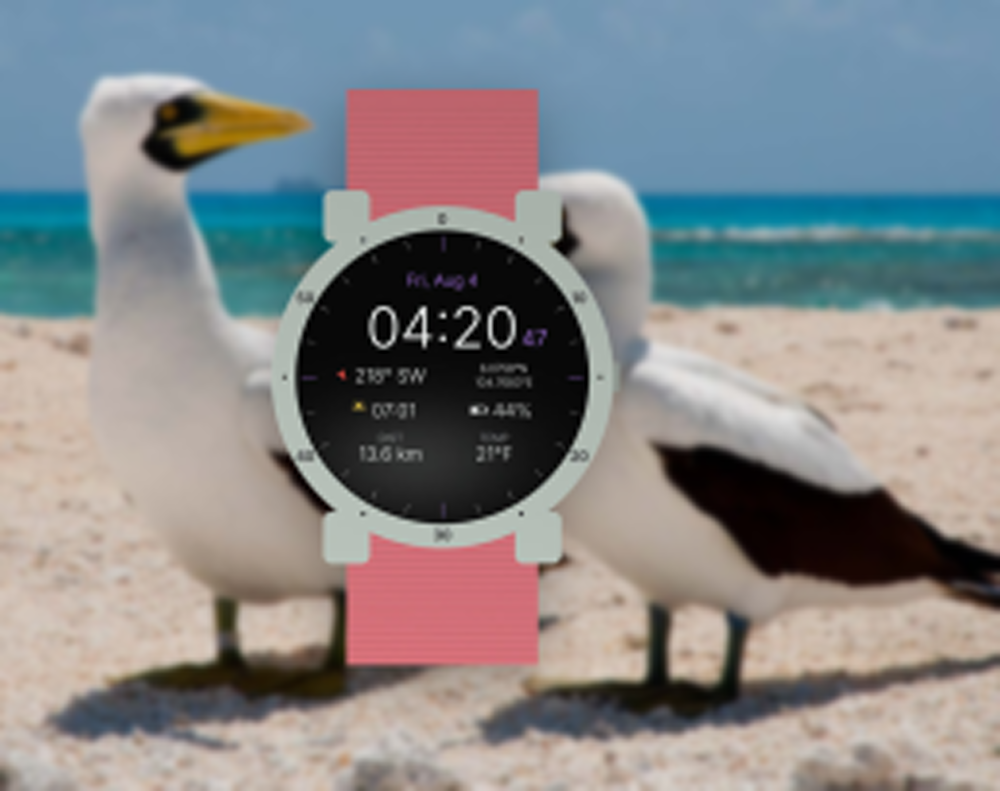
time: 4:20
